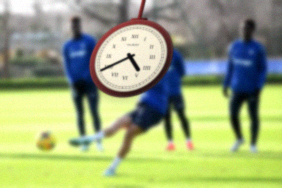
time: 4:40
